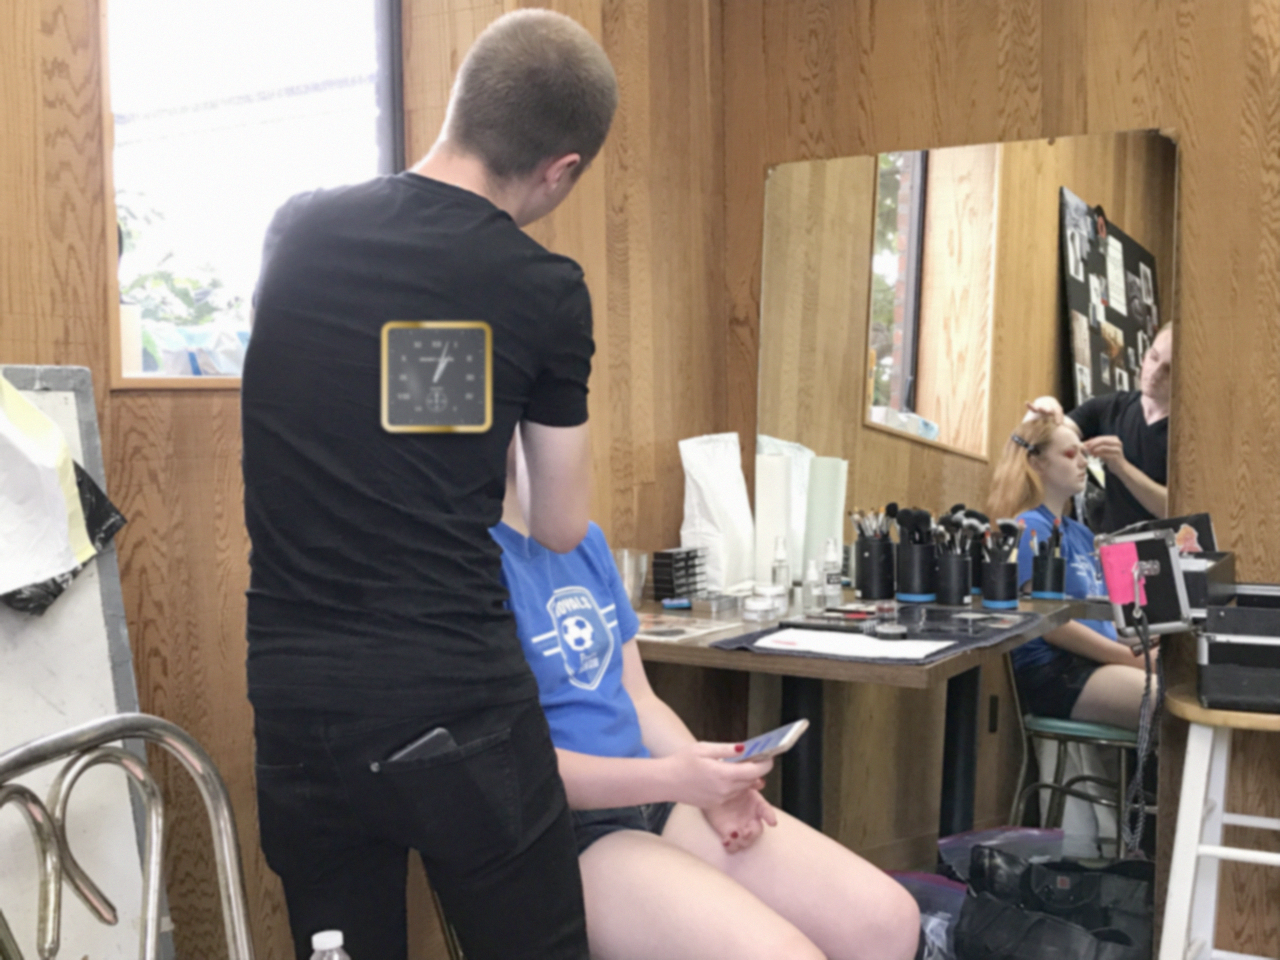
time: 1:03
